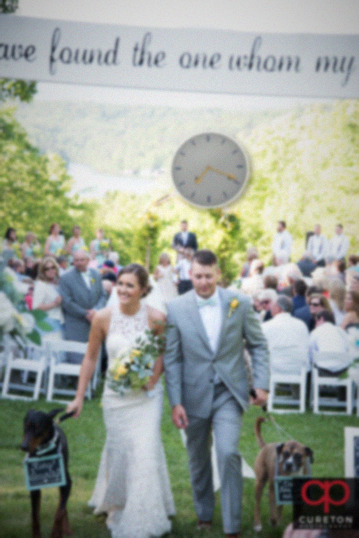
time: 7:19
